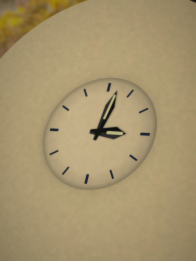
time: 3:02
